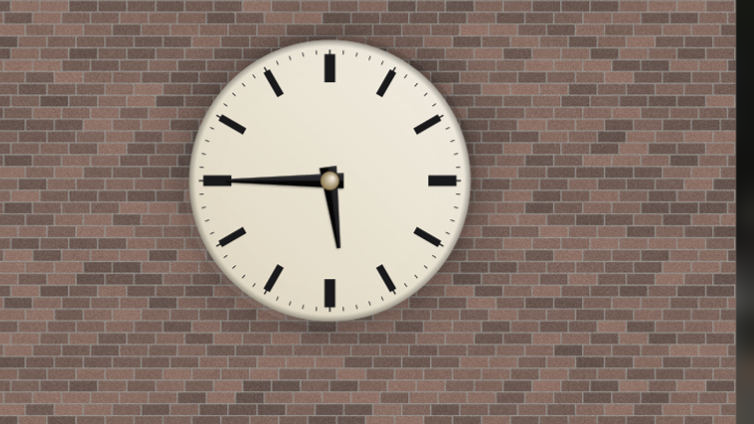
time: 5:45
